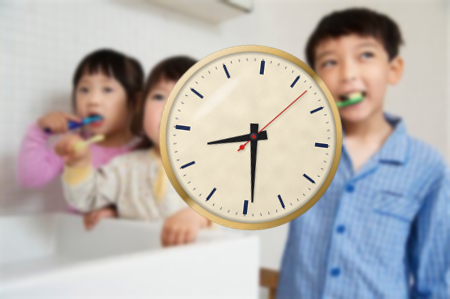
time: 8:29:07
